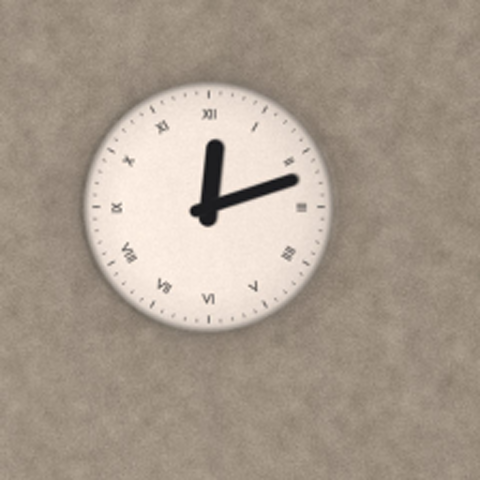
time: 12:12
